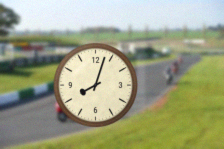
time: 8:03
